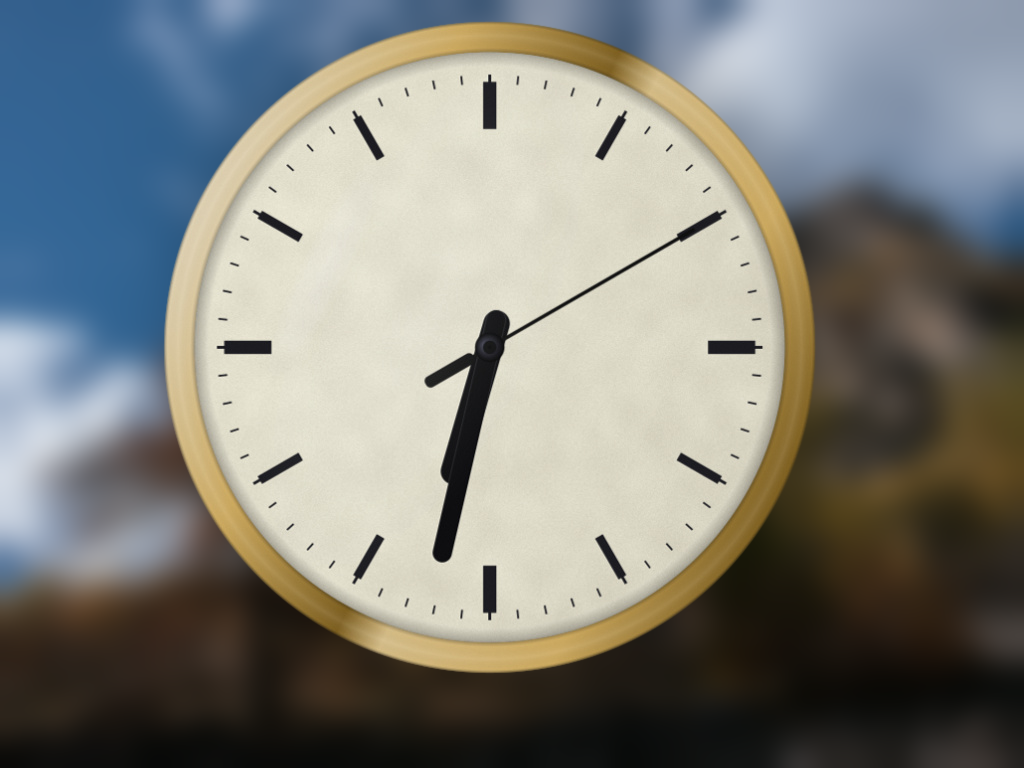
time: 6:32:10
